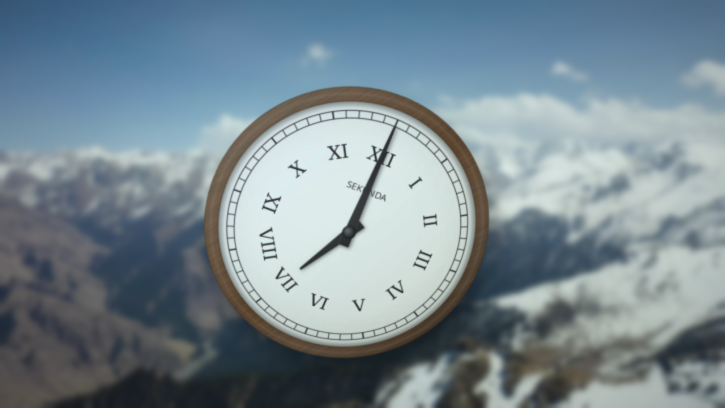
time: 7:00
